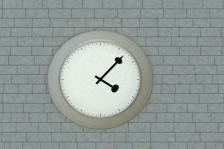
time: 4:07
